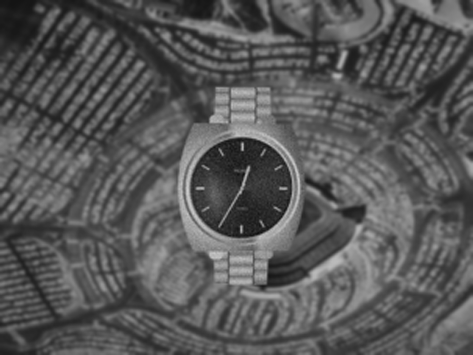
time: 12:35
